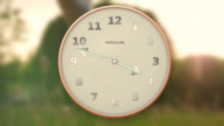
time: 3:48
